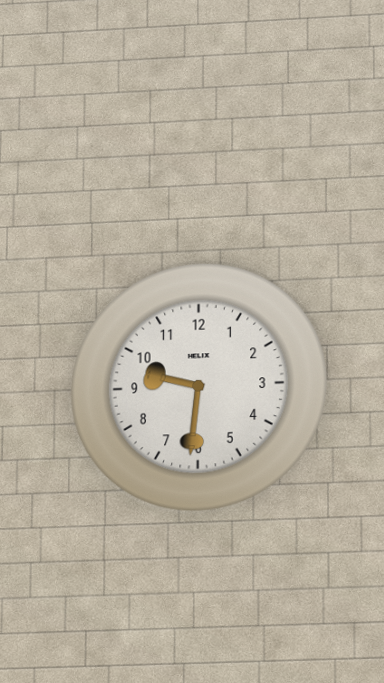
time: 9:31
